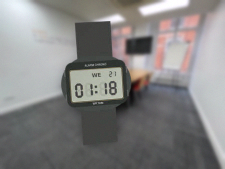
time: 1:18
